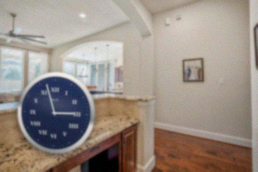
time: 2:57
